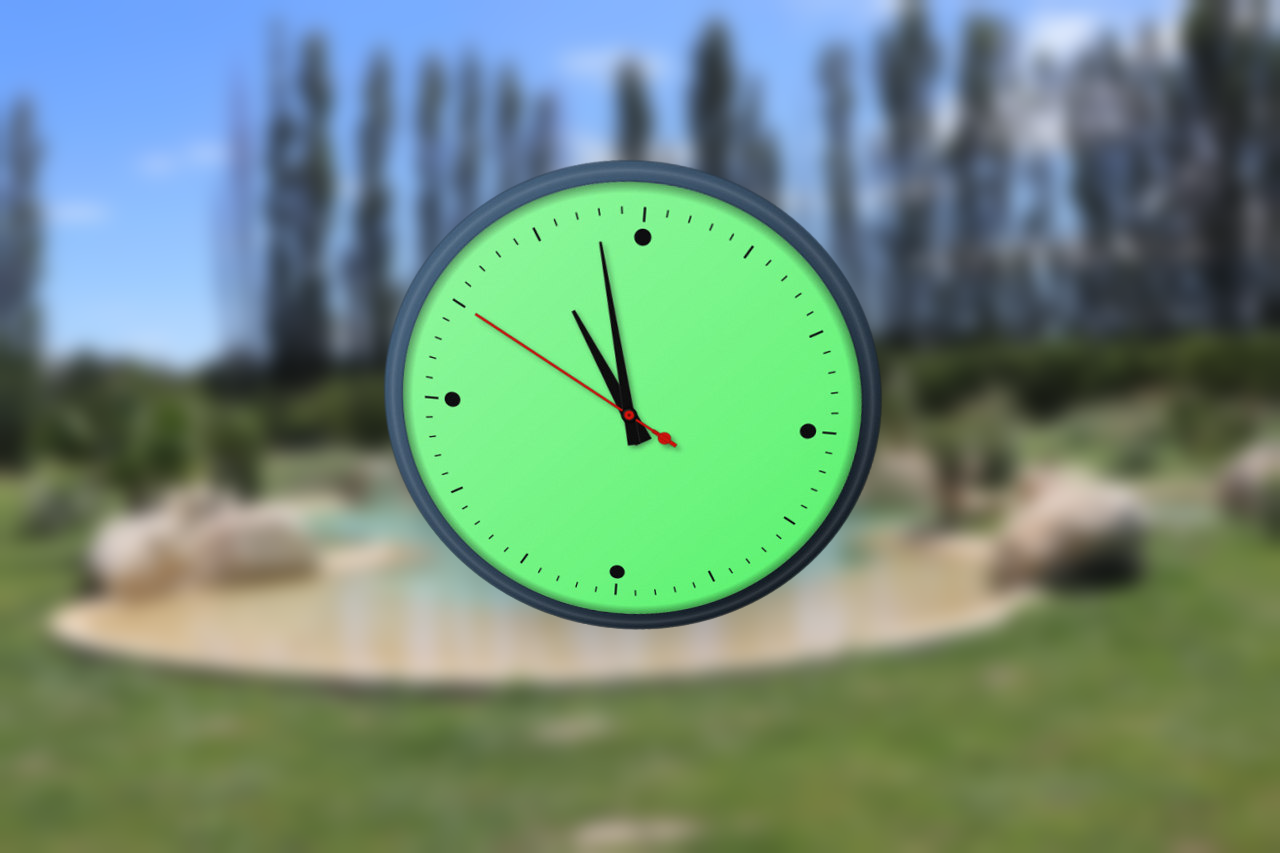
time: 10:57:50
